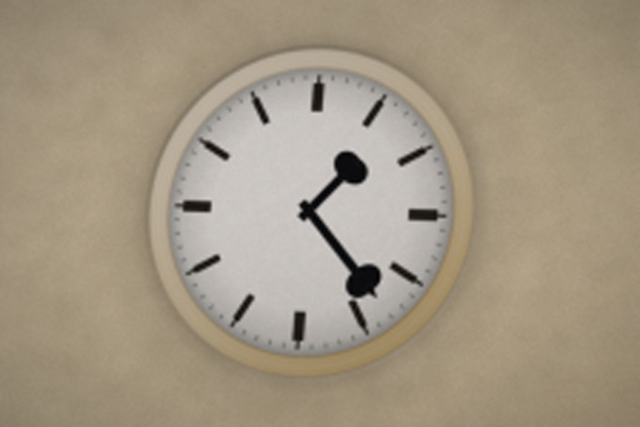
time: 1:23
